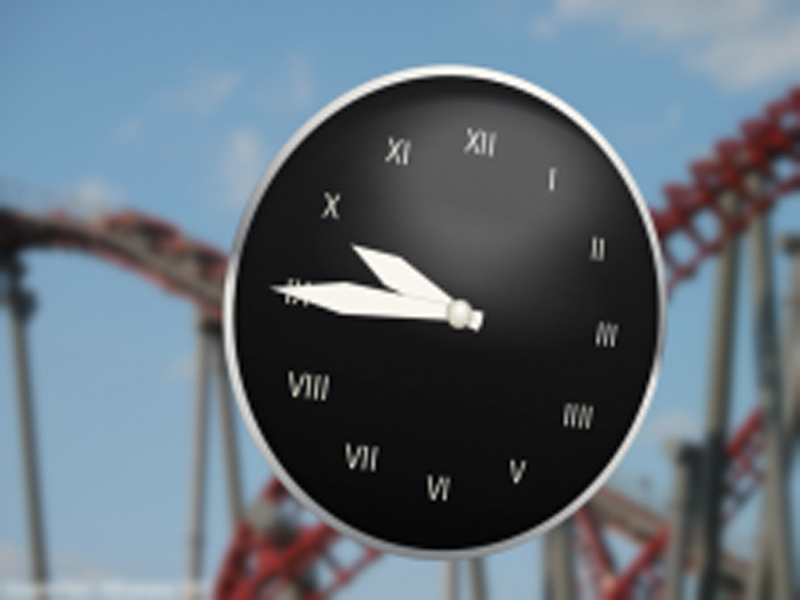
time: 9:45
